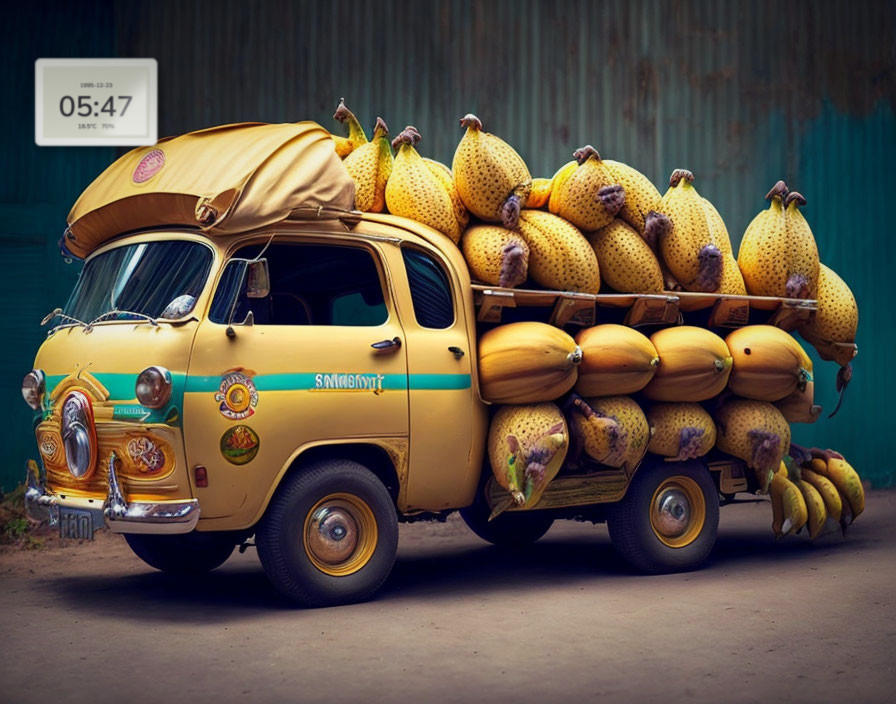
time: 5:47
